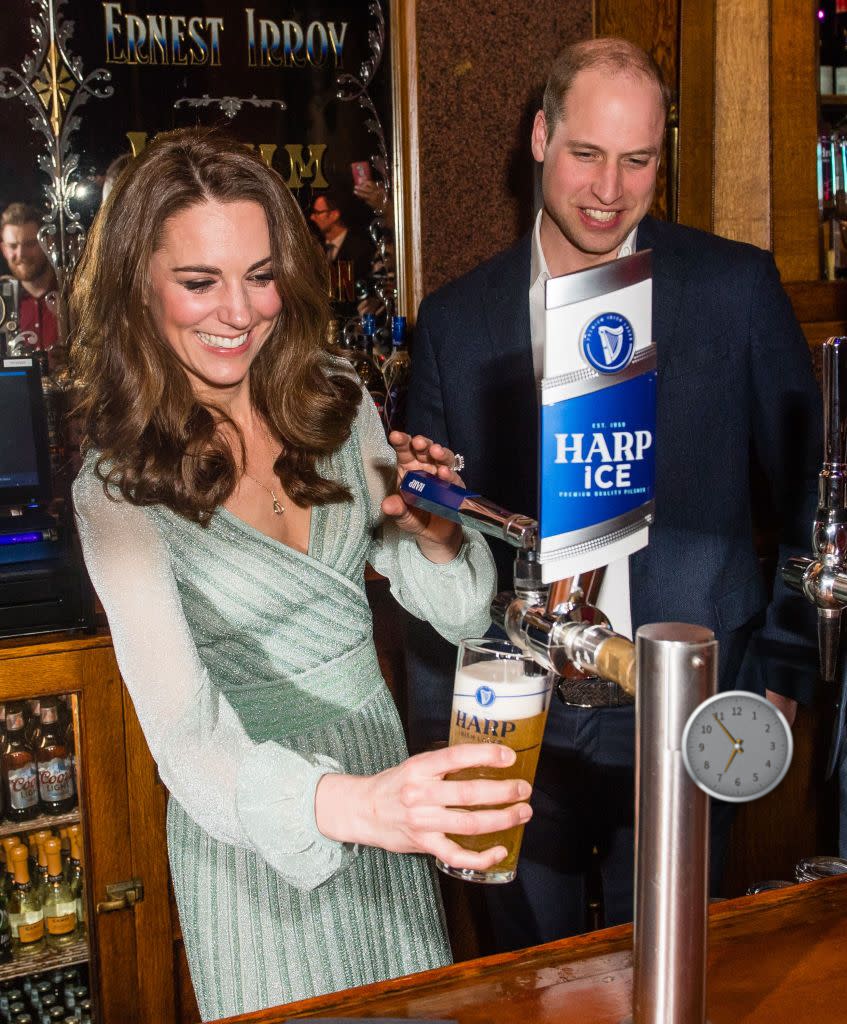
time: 6:54
